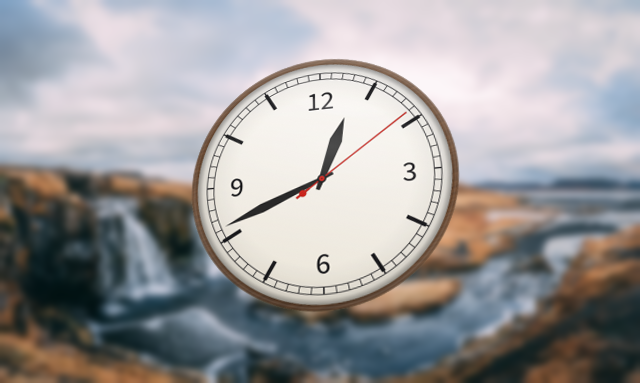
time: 12:41:09
